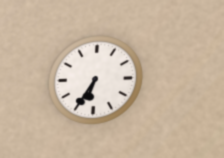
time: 6:35
